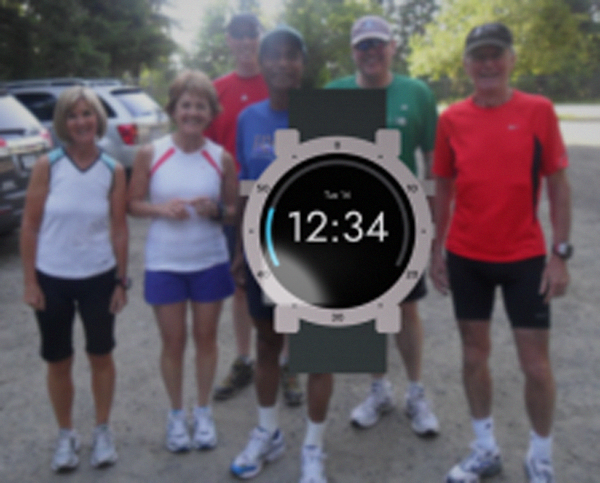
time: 12:34
